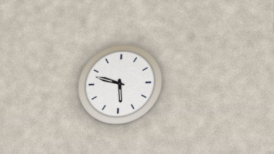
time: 5:48
